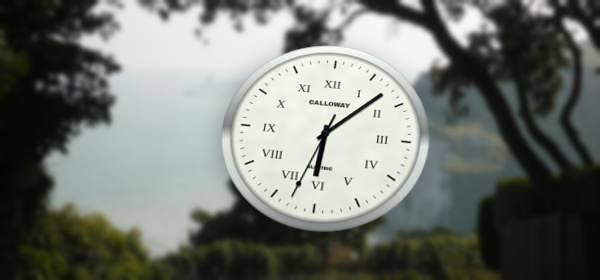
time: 6:07:33
